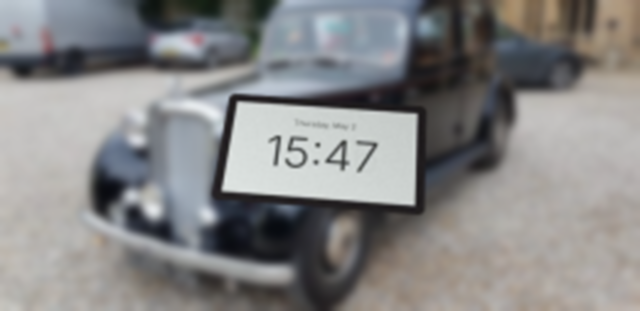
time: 15:47
